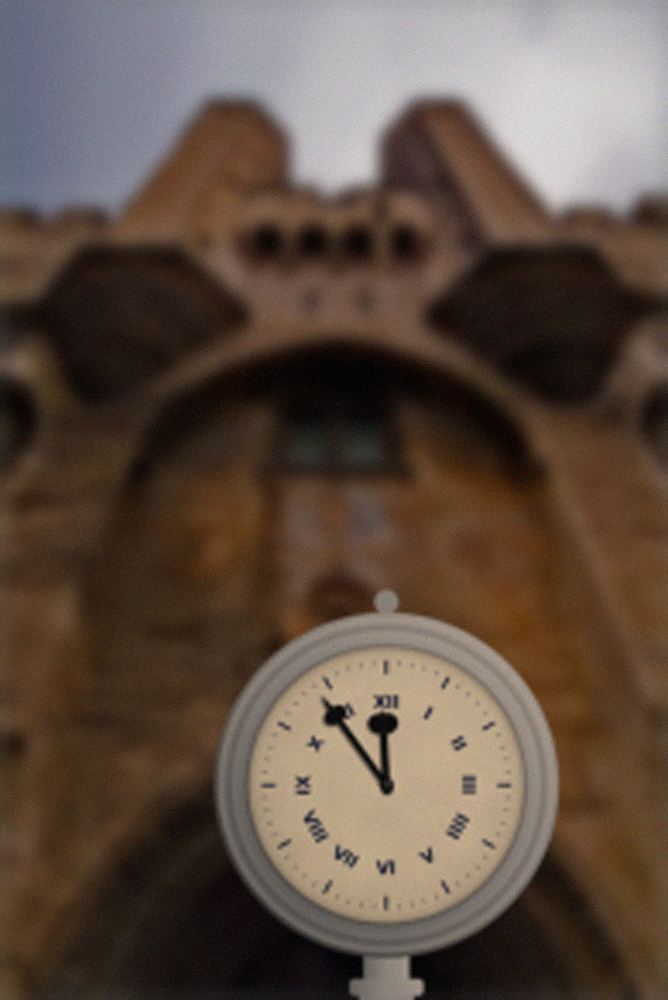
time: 11:54
